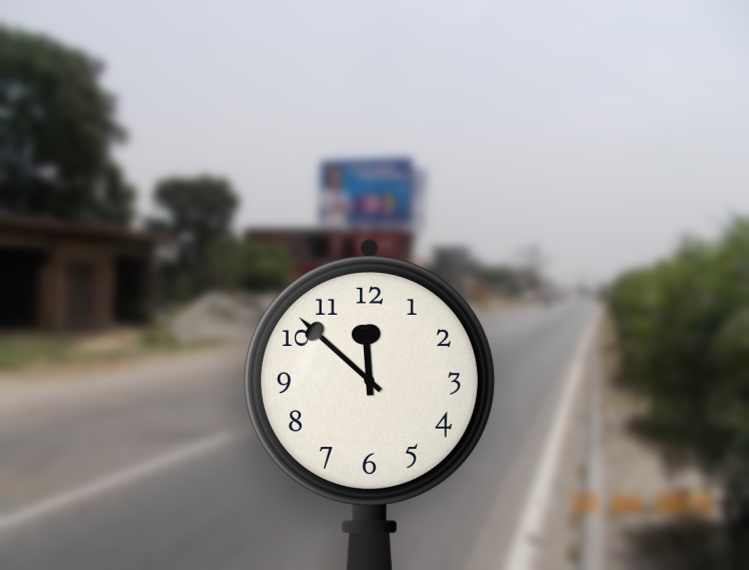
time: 11:52
